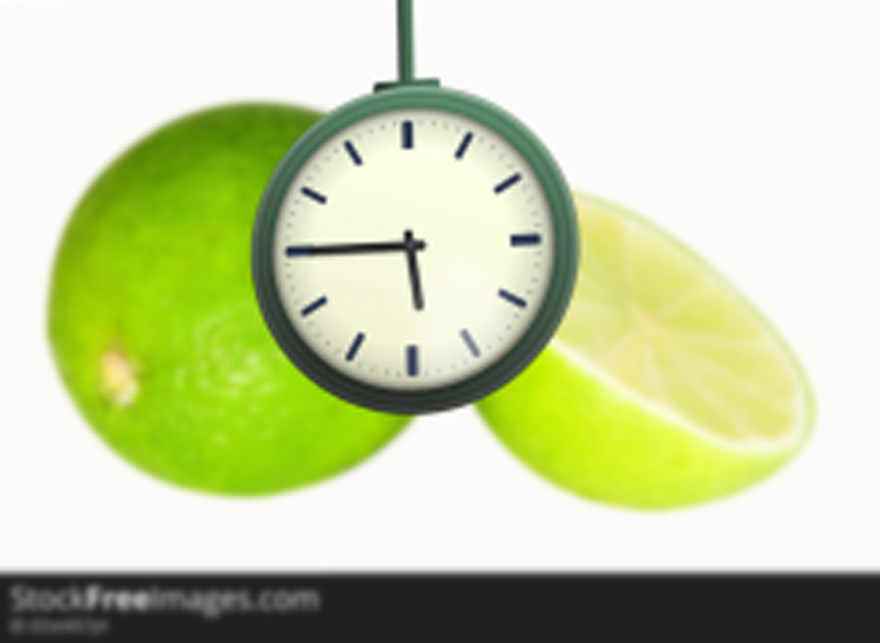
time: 5:45
